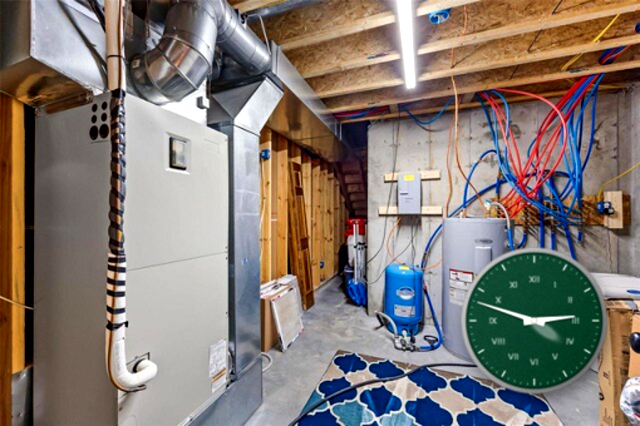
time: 2:48
